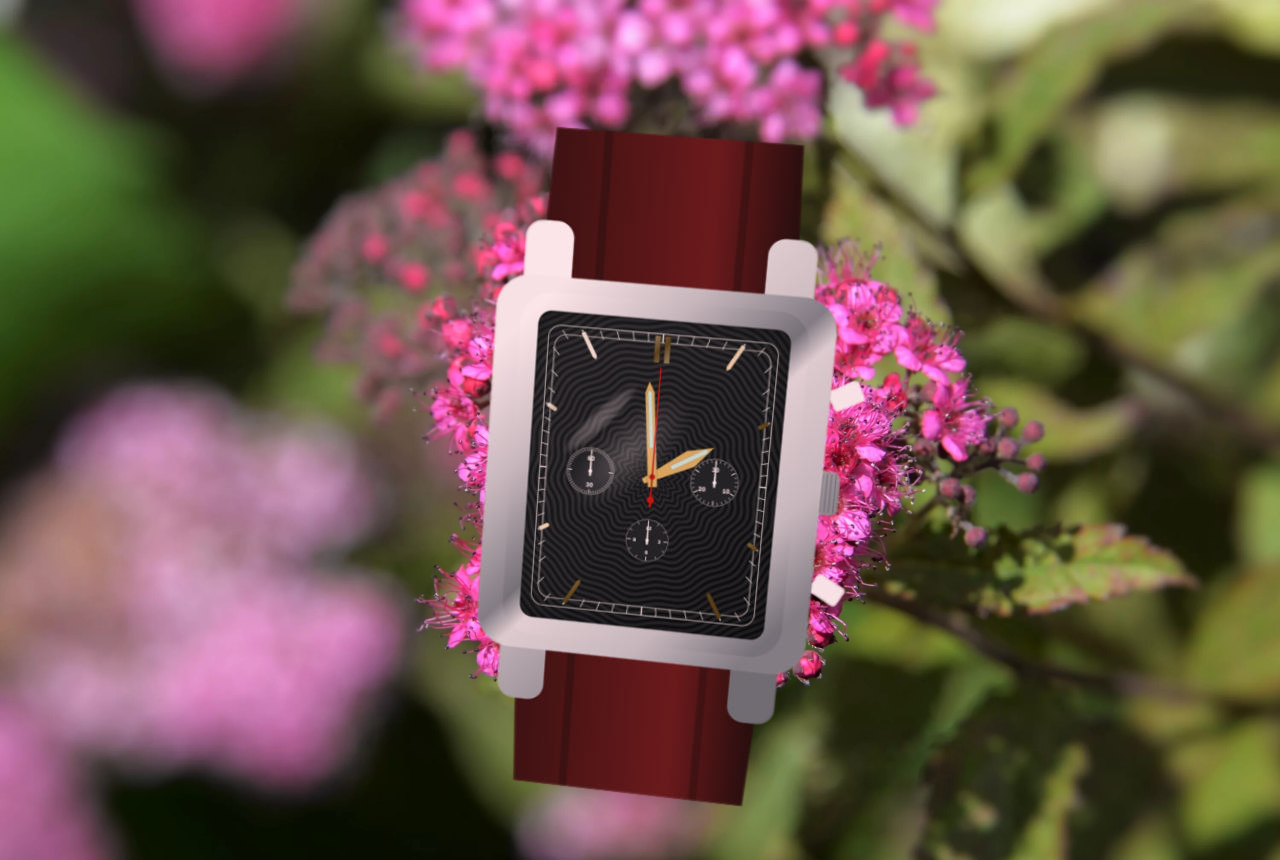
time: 1:59
